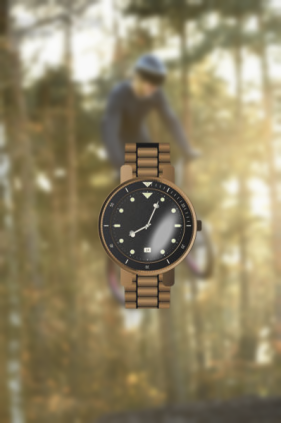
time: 8:04
